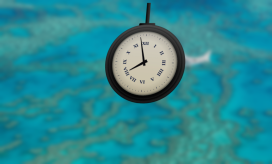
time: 7:58
